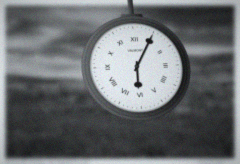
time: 6:05
